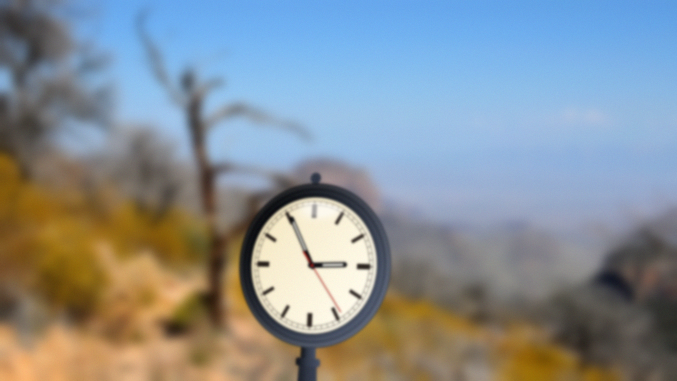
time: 2:55:24
